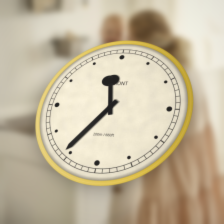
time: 11:36
